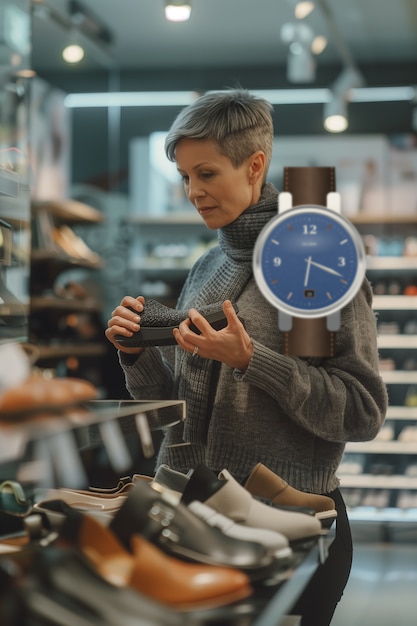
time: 6:19
